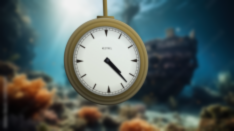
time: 4:23
